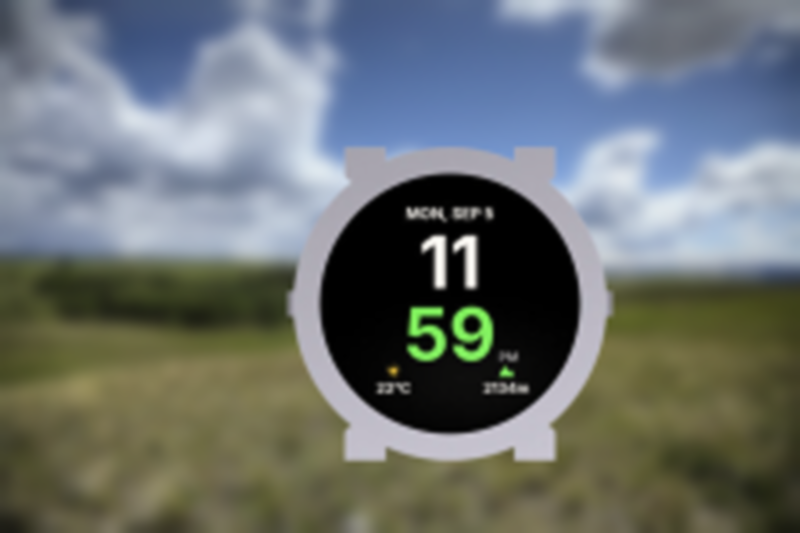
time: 11:59
